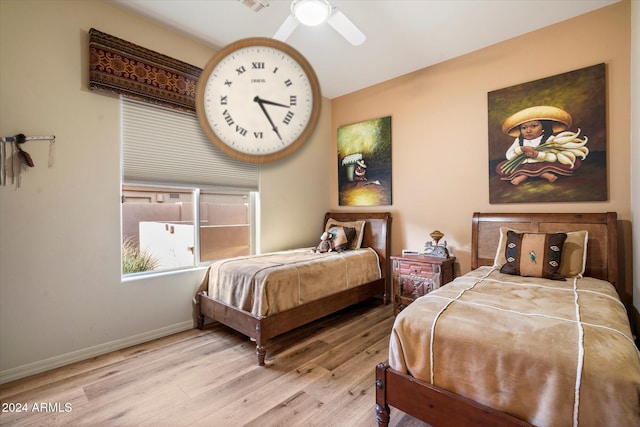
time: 3:25
